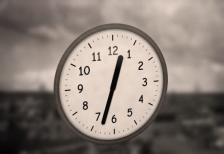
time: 12:33
